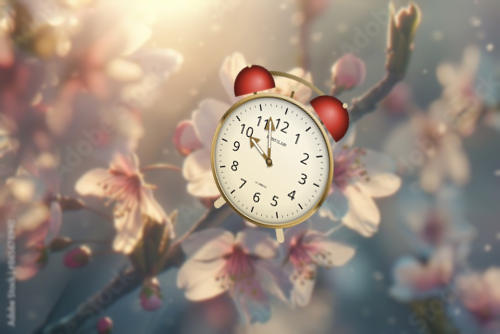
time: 9:57
